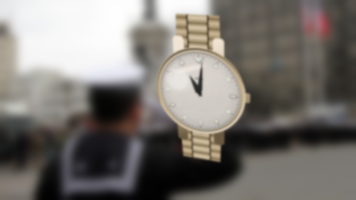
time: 11:01
